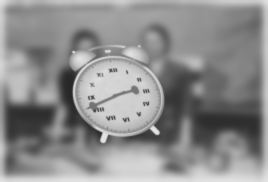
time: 2:42
